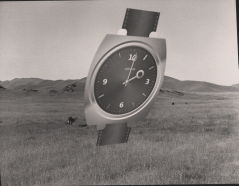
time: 2:01
